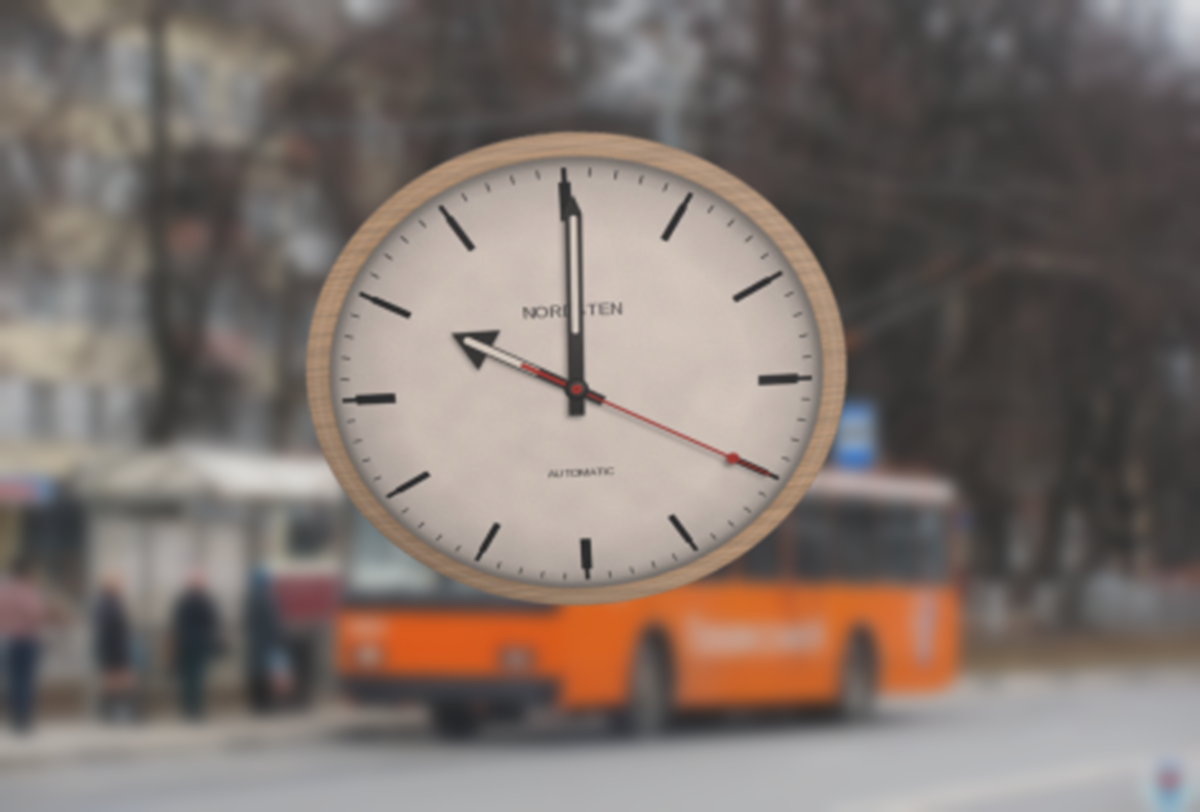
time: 10:00:20
